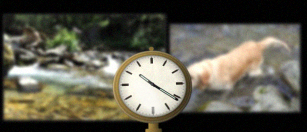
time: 10:21
